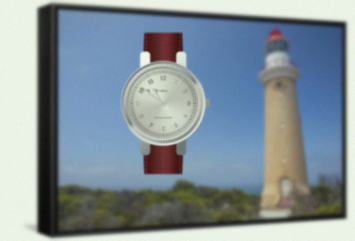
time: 10:51
